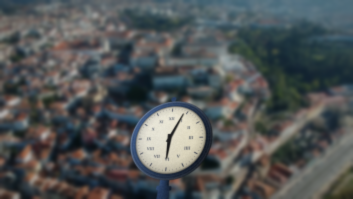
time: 6:04
